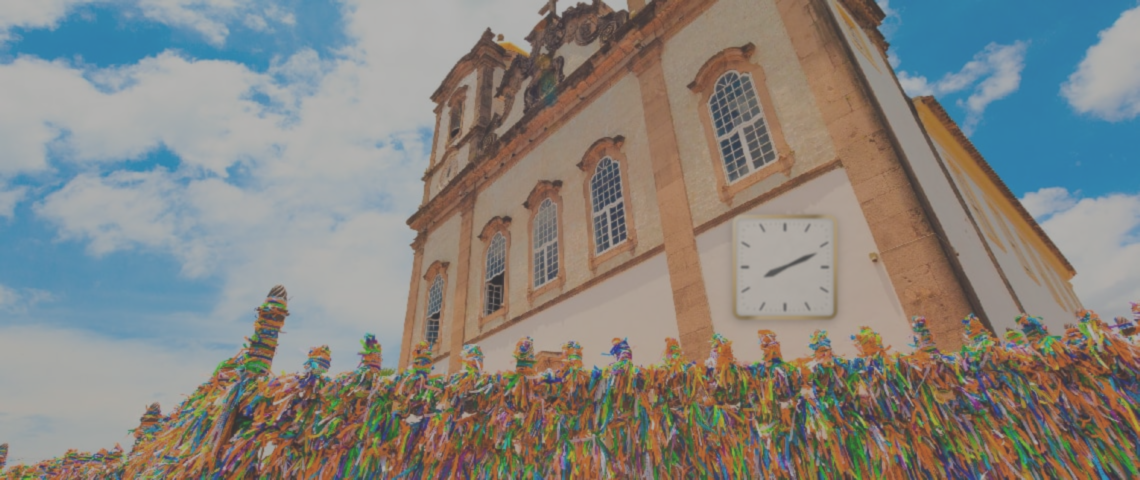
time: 8:11
